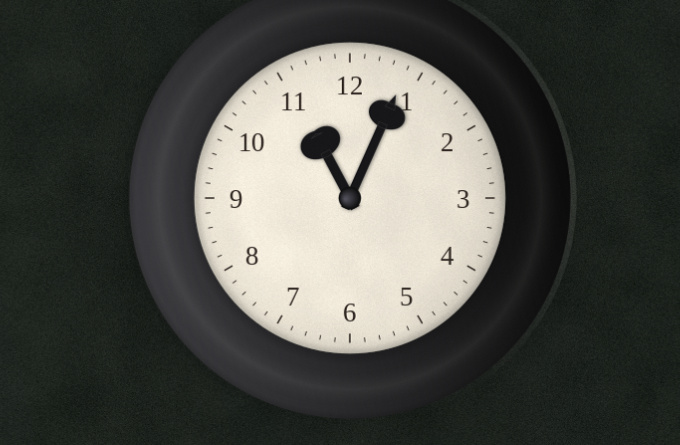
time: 11:04
